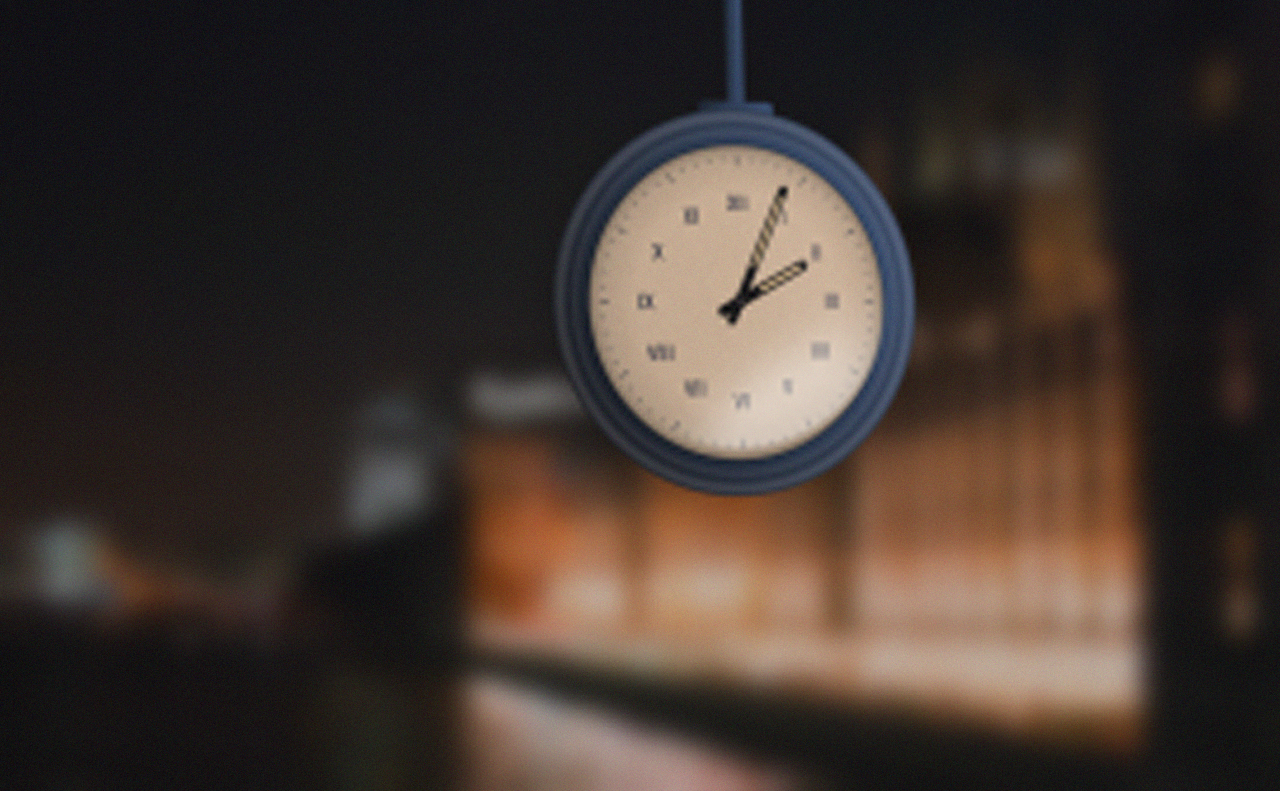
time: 2:04
